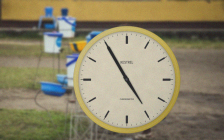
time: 4:55
